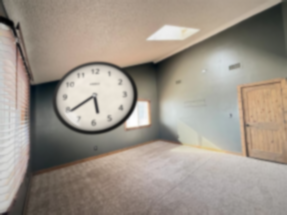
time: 5:39
